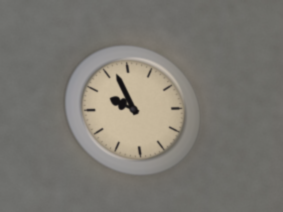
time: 9:57
